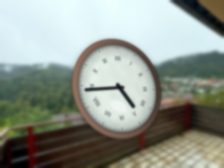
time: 4:44
